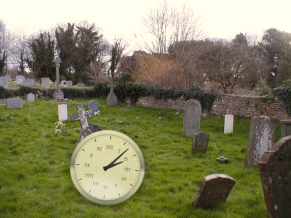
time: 2:07
